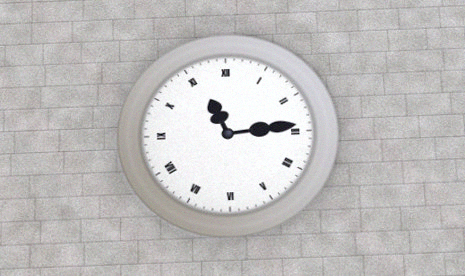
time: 11:14
